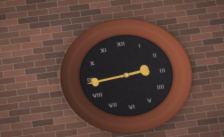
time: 2:44
